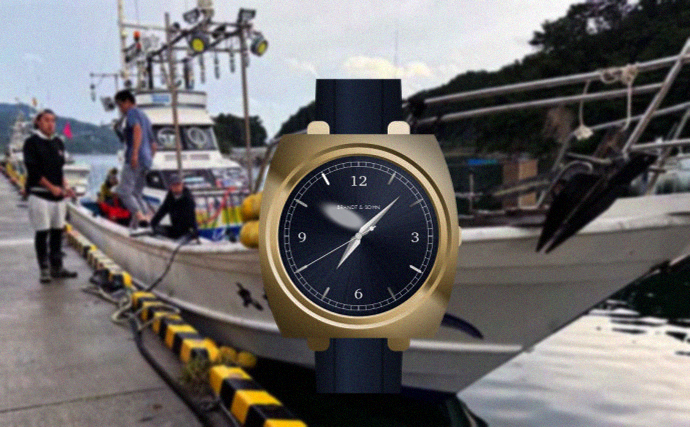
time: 7:07:40
